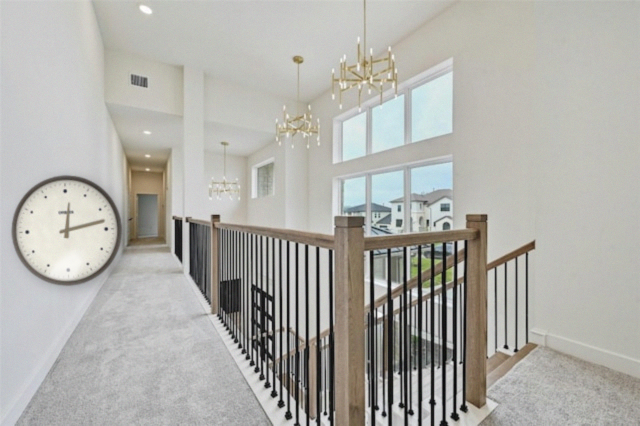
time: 12:13
